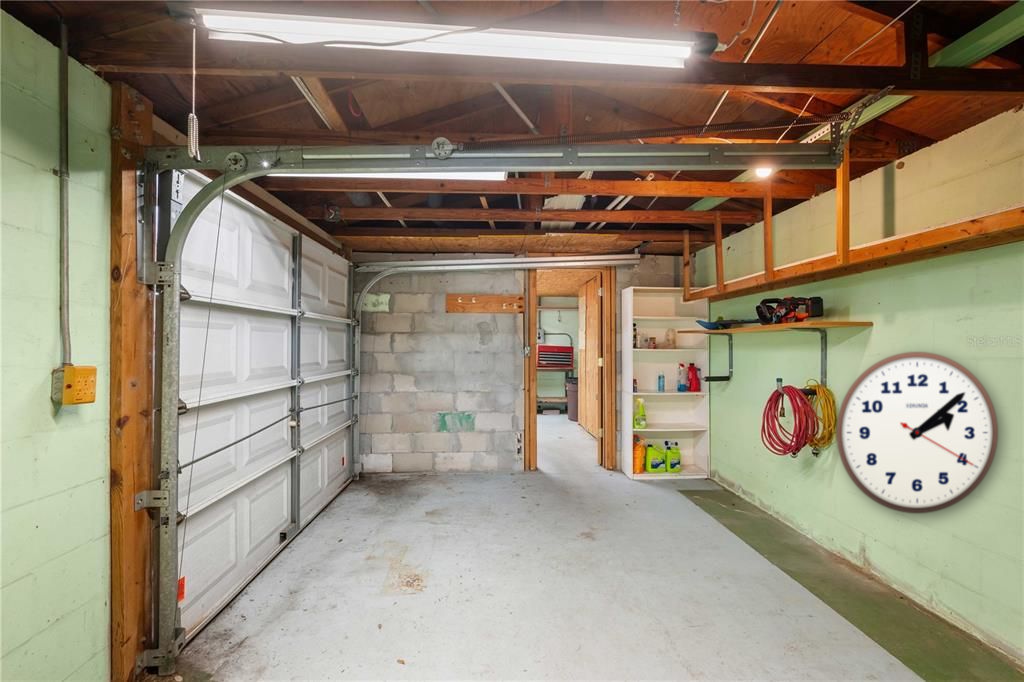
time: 2:08:20
